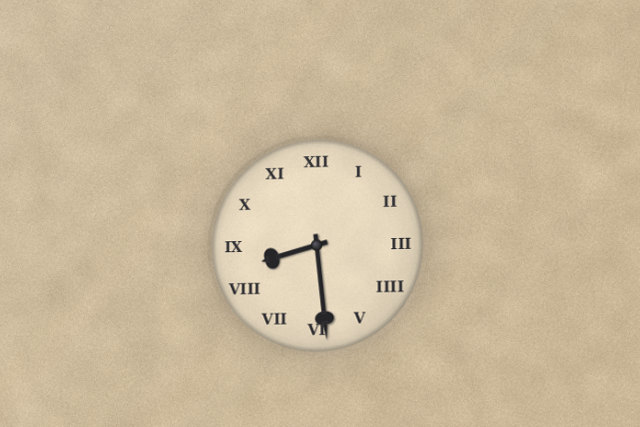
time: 8:29
